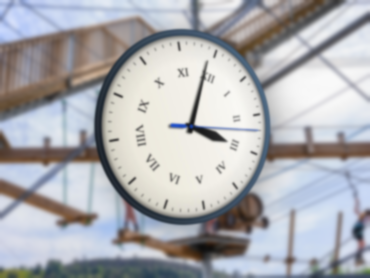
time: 2:59:12
